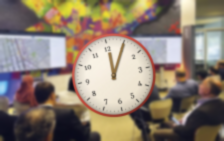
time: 12:05
